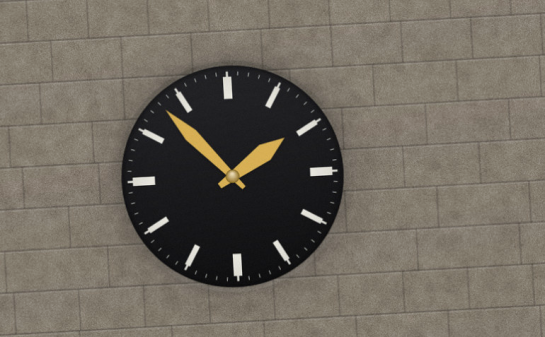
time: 1:53
